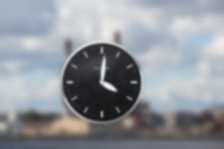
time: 4:01
